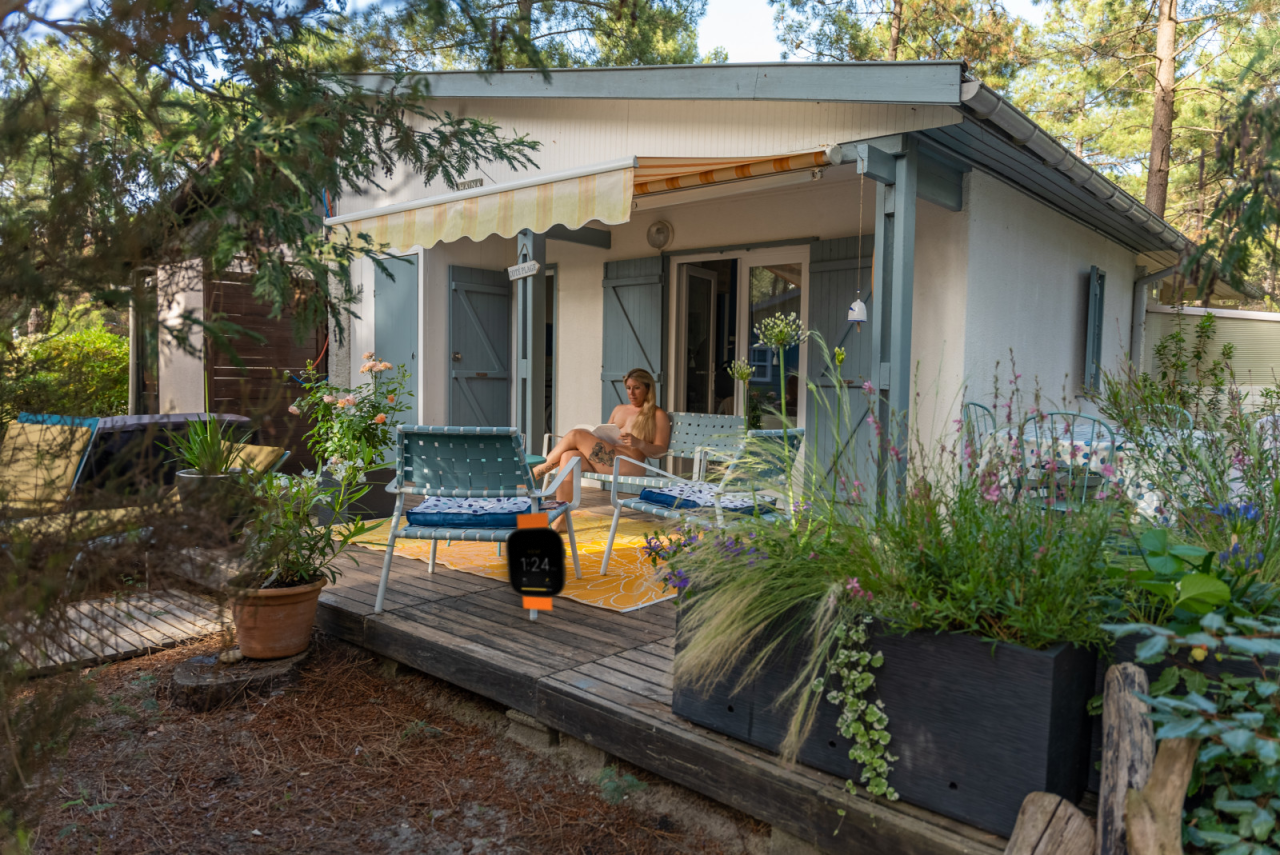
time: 1:24
